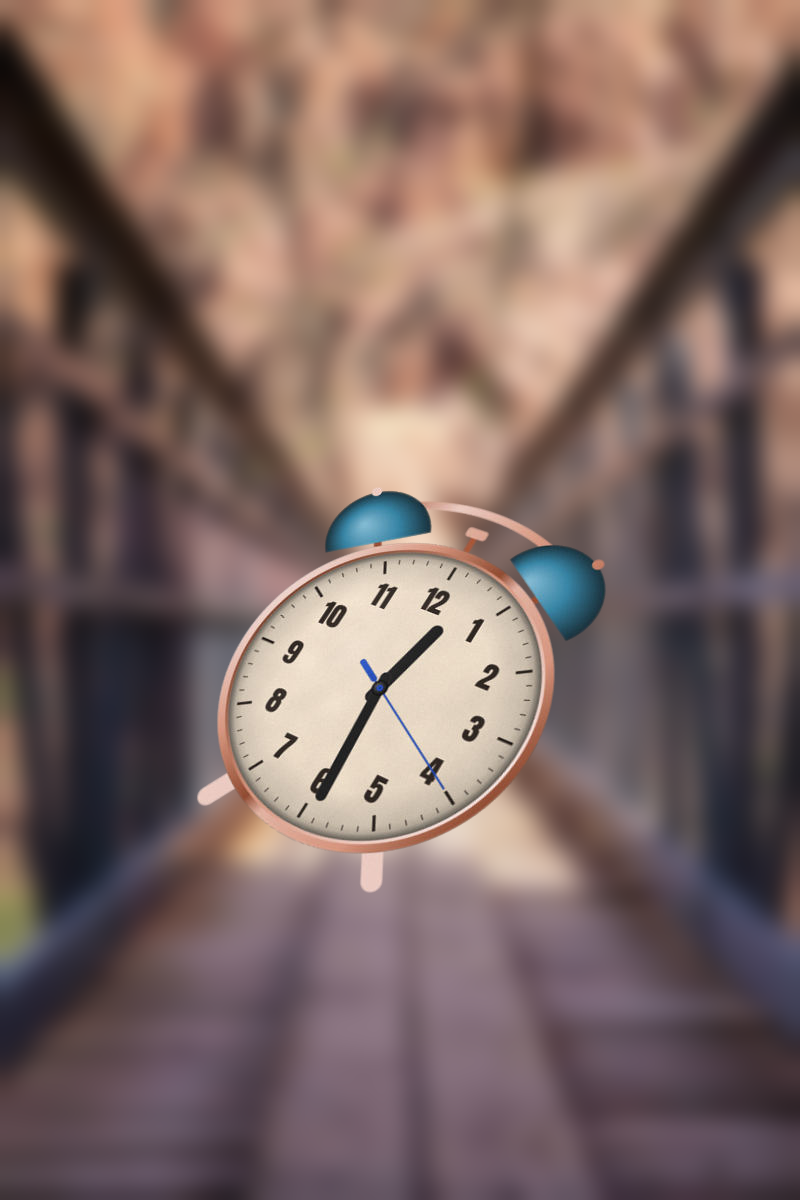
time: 12:29:20
